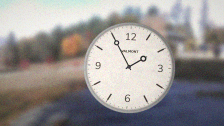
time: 1:55
